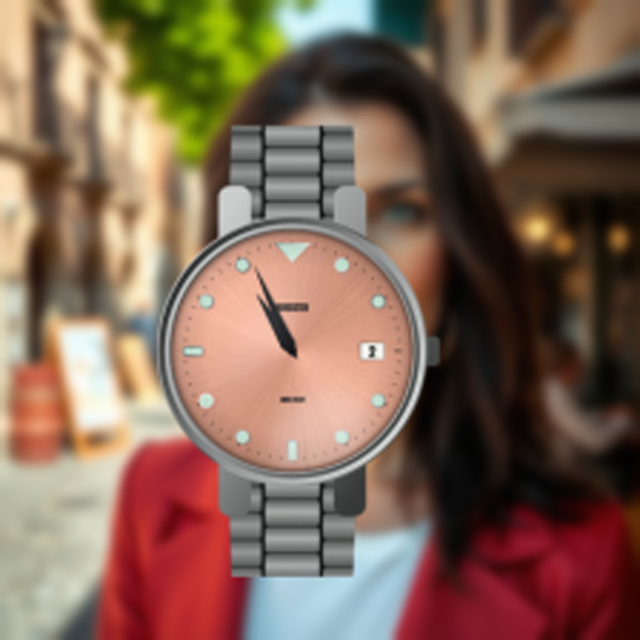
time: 10:56
